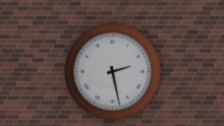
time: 2:28
